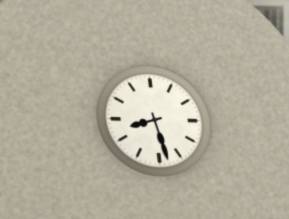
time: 8:28
